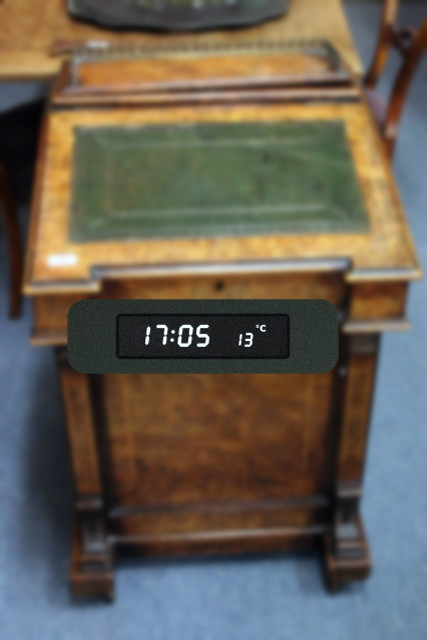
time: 17:05
